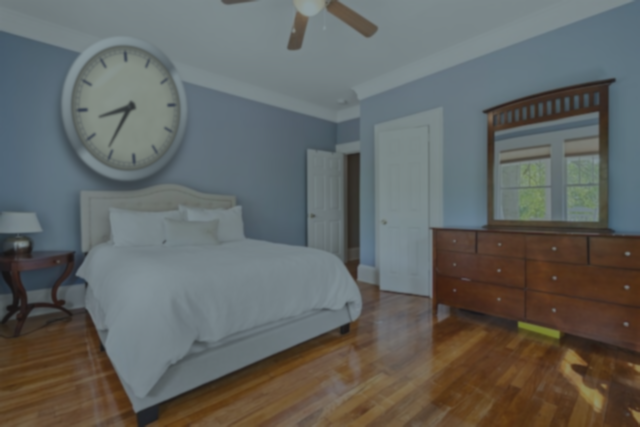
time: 8:36
